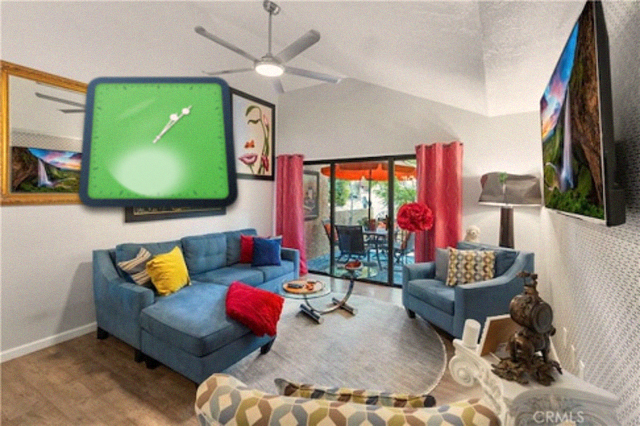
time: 1:07
